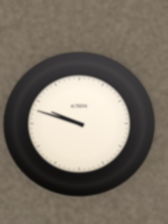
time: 9:48
